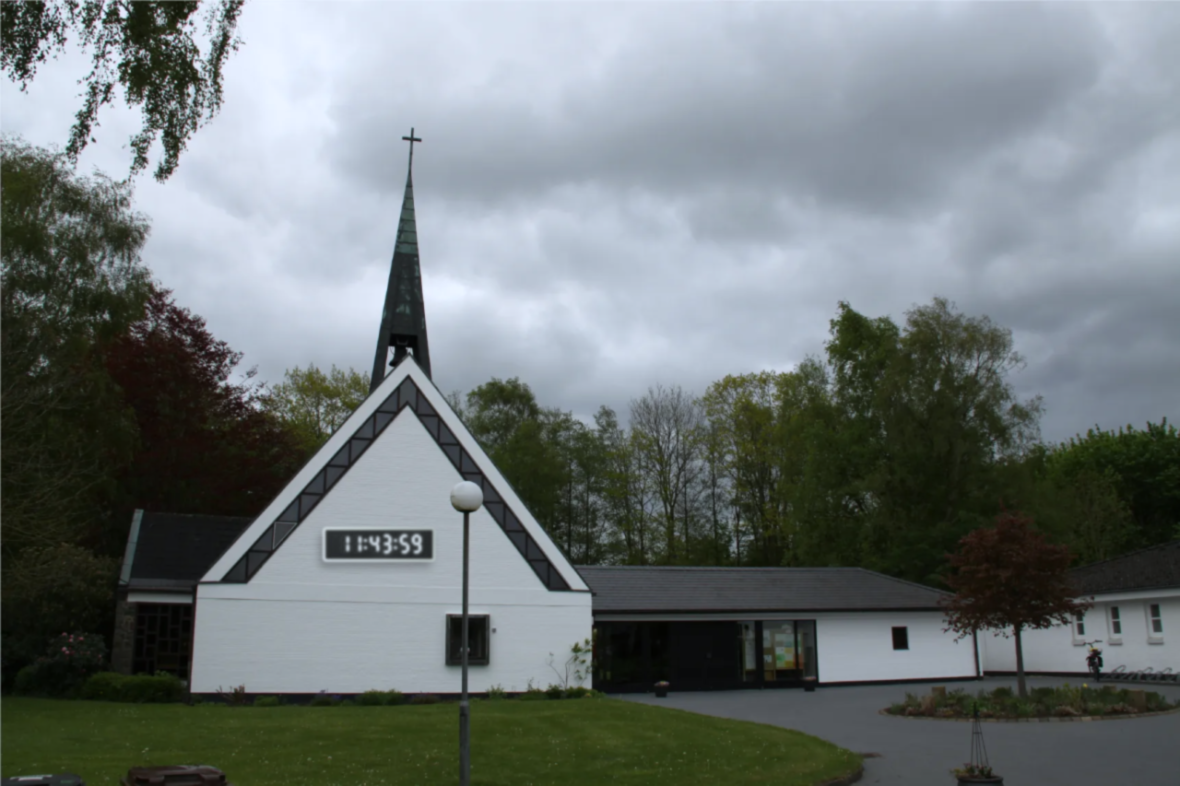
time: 11:43:59
